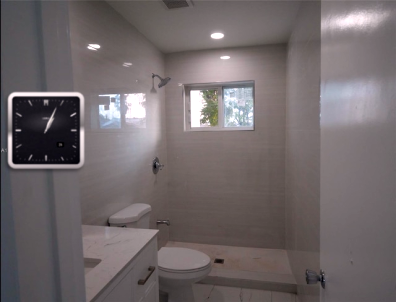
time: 1:04
